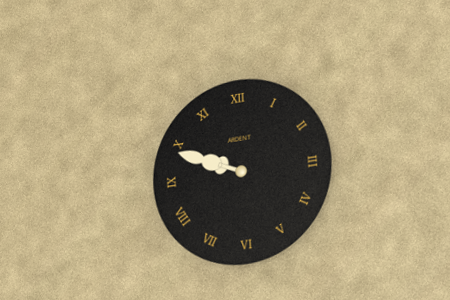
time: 9:49
